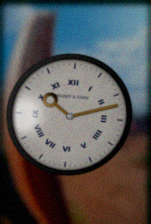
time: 10:12
